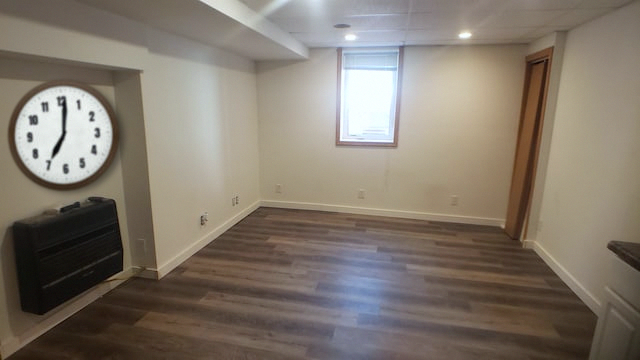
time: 7:01
